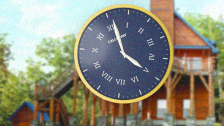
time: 5:01
